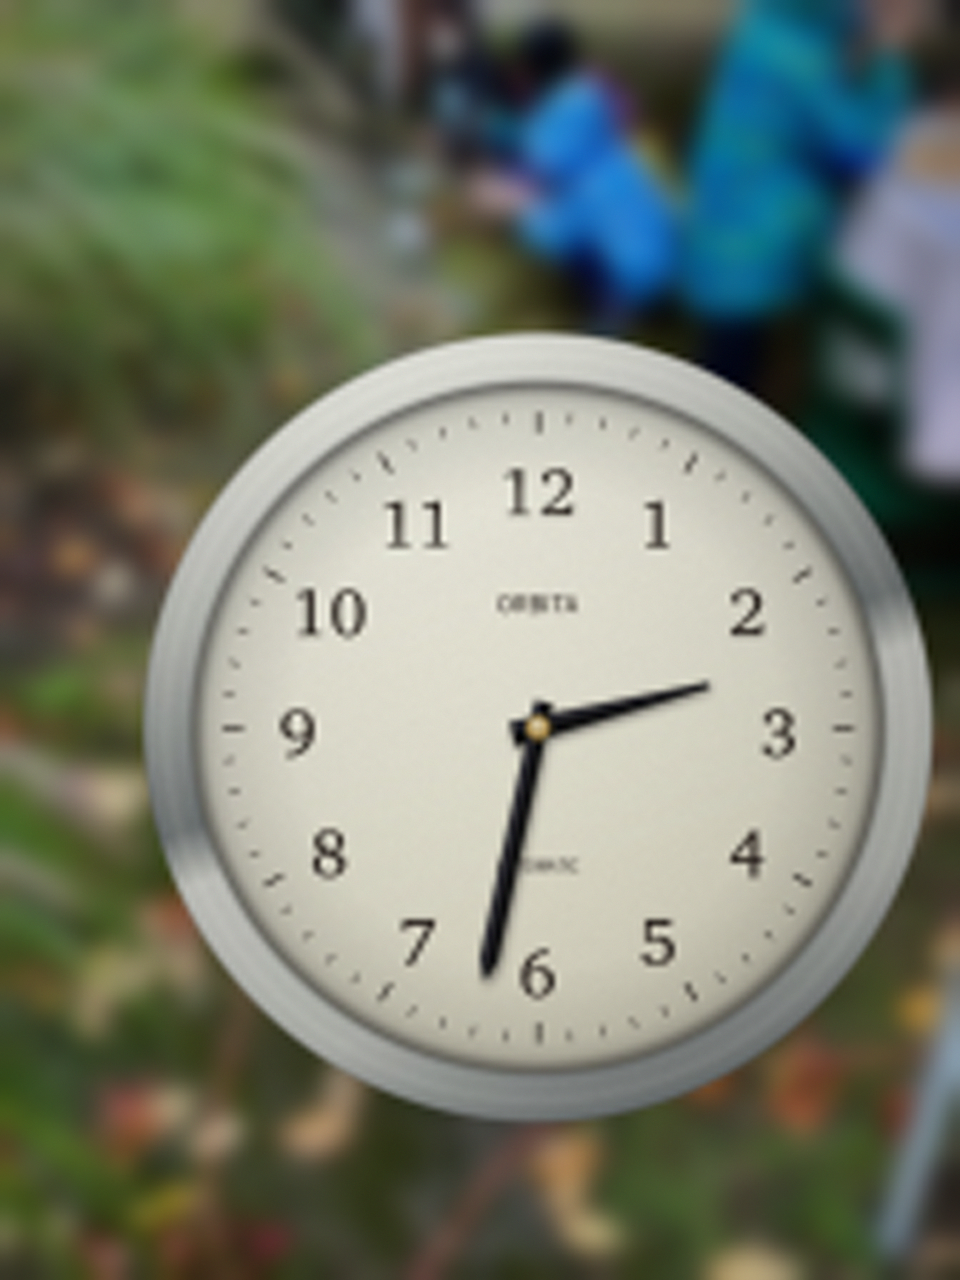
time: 2:32
